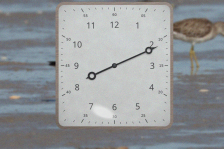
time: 8:11
